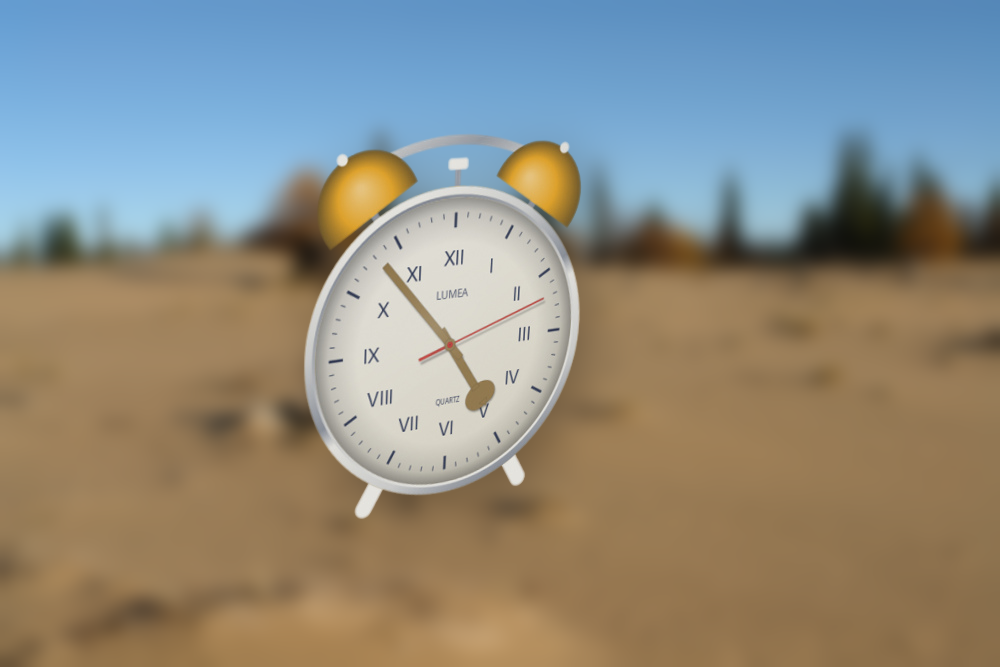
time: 4:53:12
